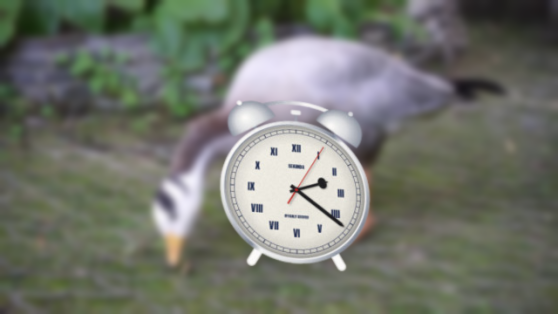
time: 2:21:05
